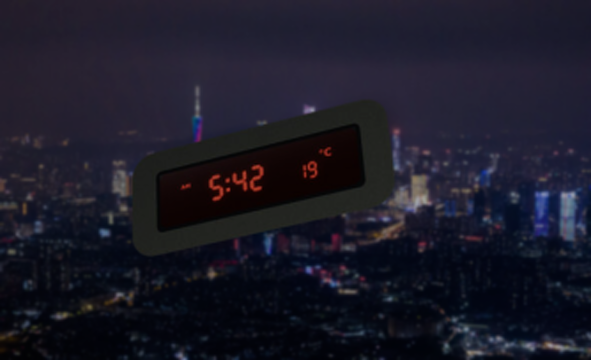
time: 5:42
